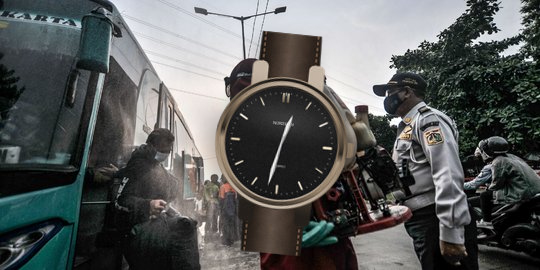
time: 12:32
